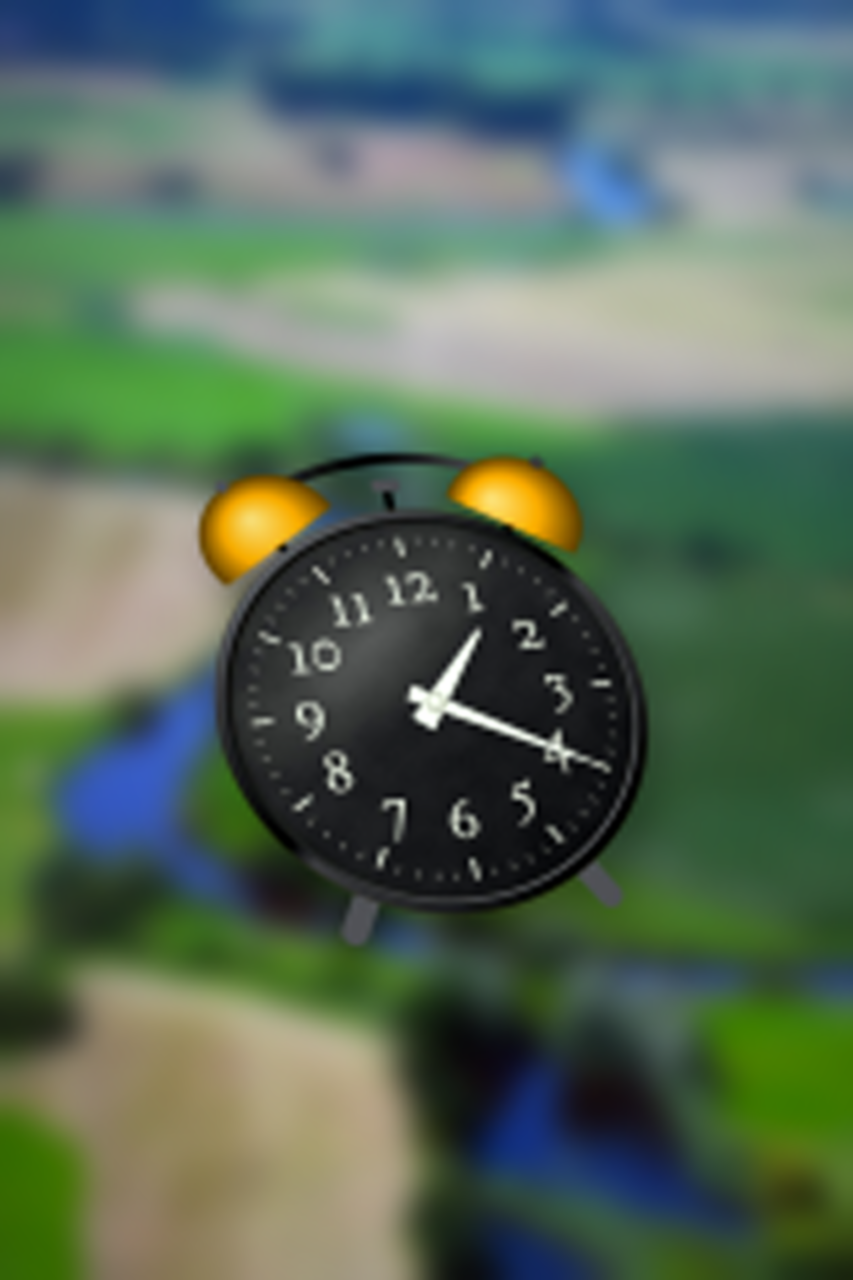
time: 1:20
